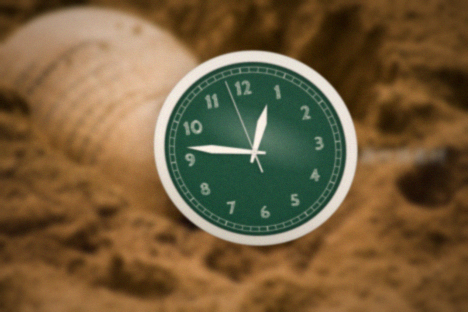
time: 12:46:58
